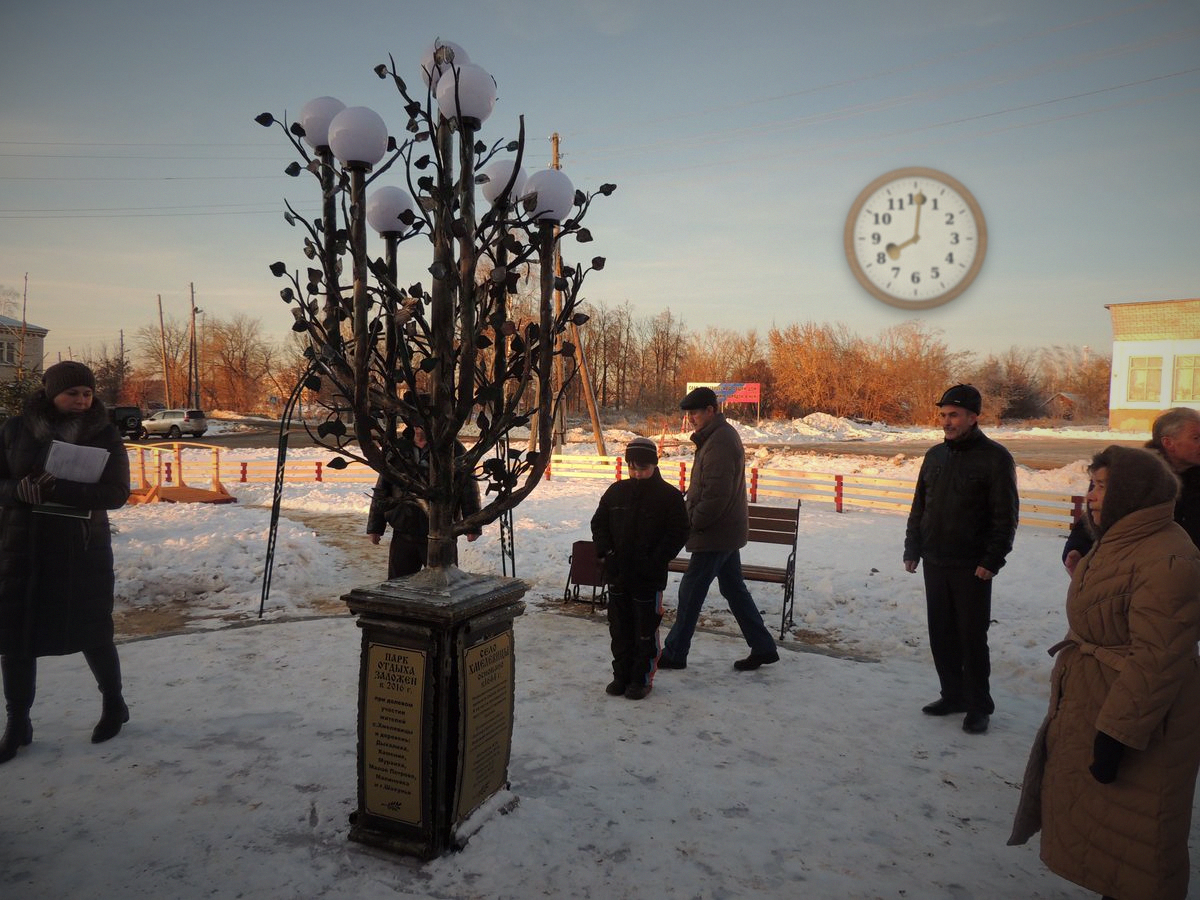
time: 8:01
